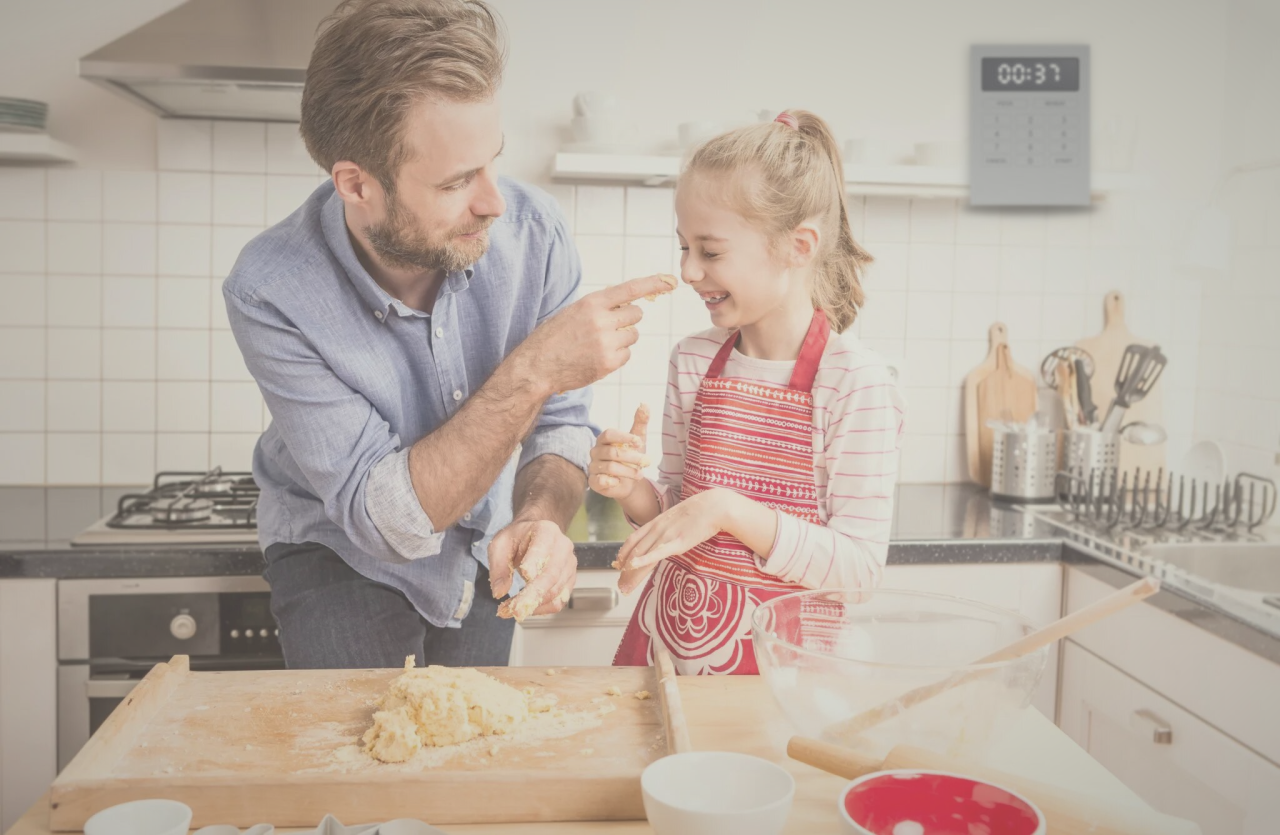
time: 0:37
